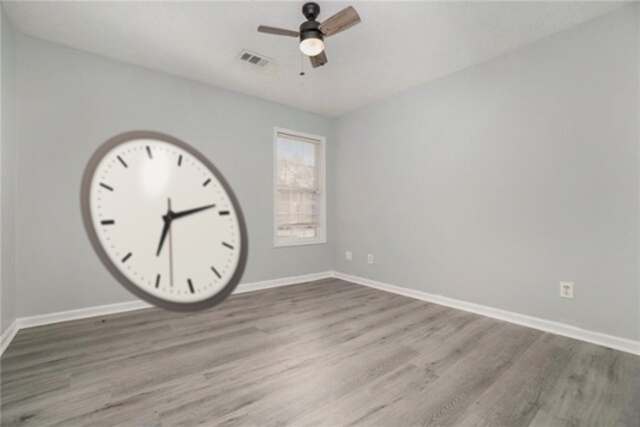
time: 7:13:33
